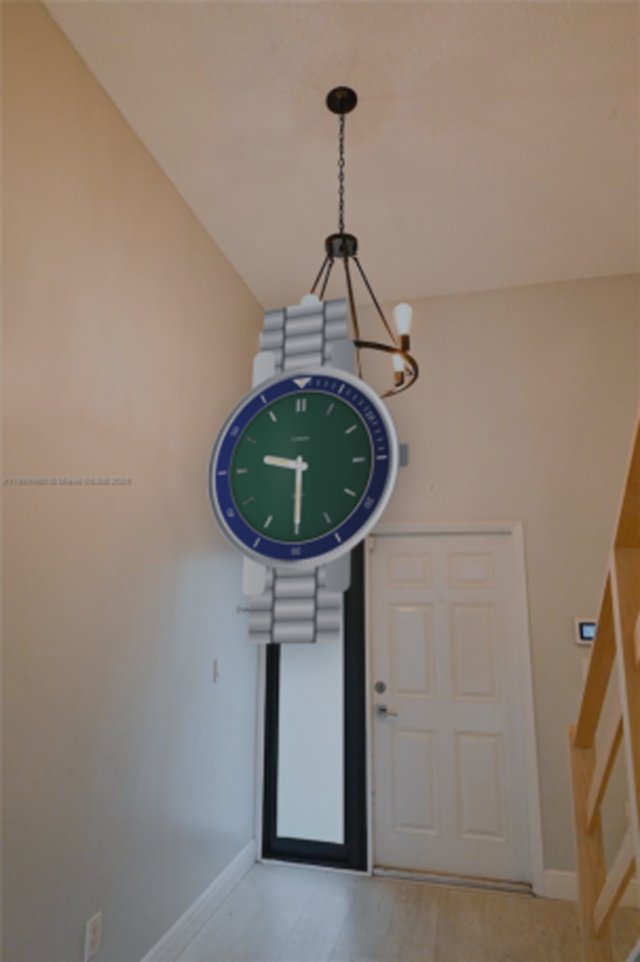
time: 9:30
